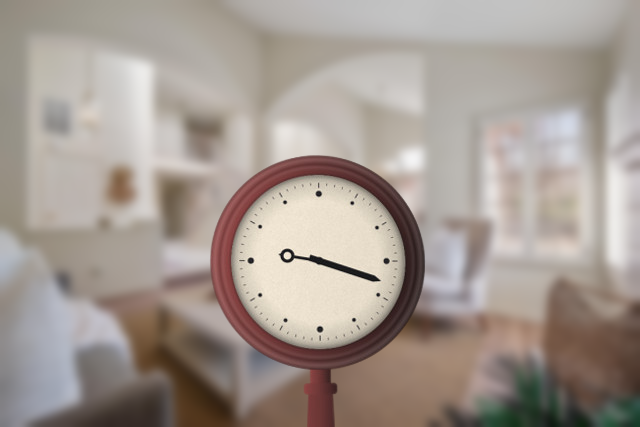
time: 9:18
